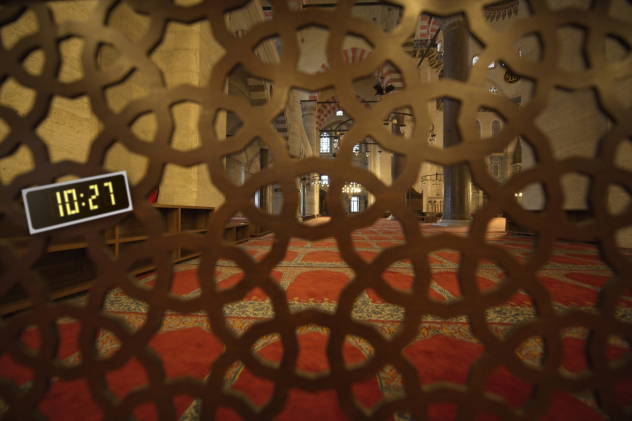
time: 10:27
